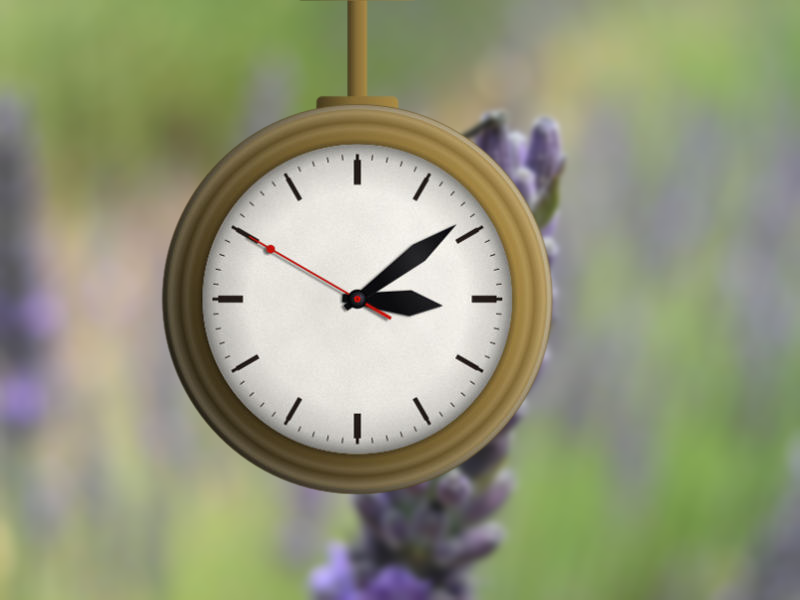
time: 3:08:50
